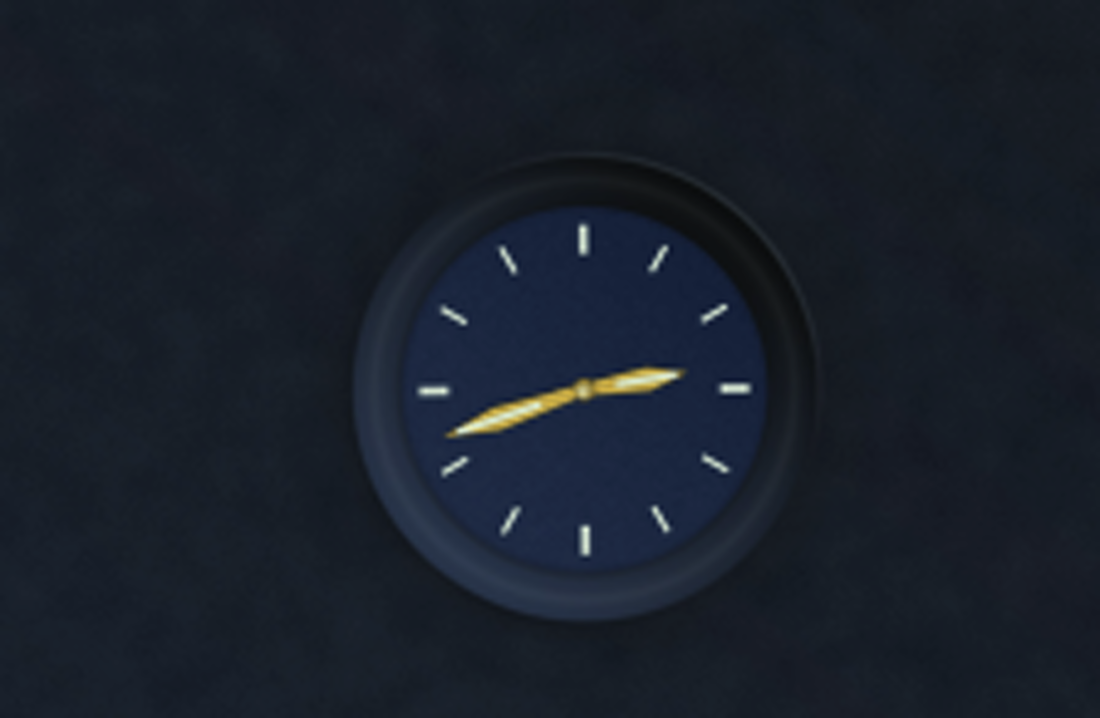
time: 2:42
